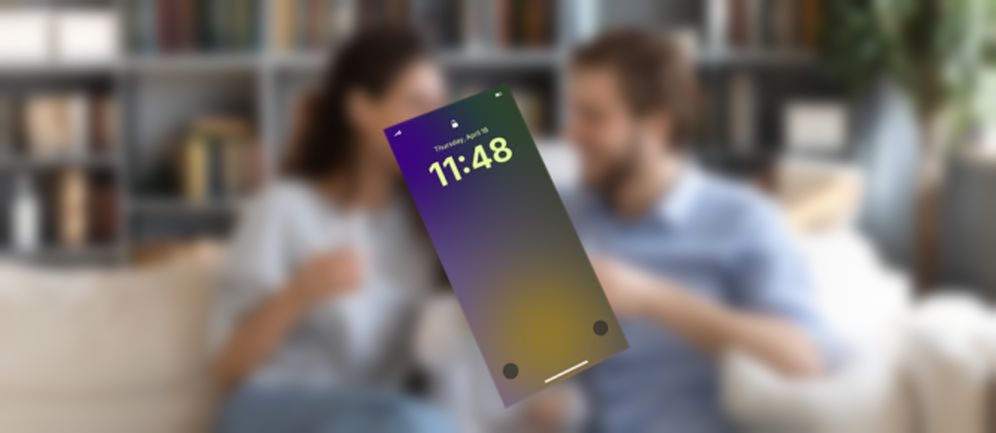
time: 11:48
